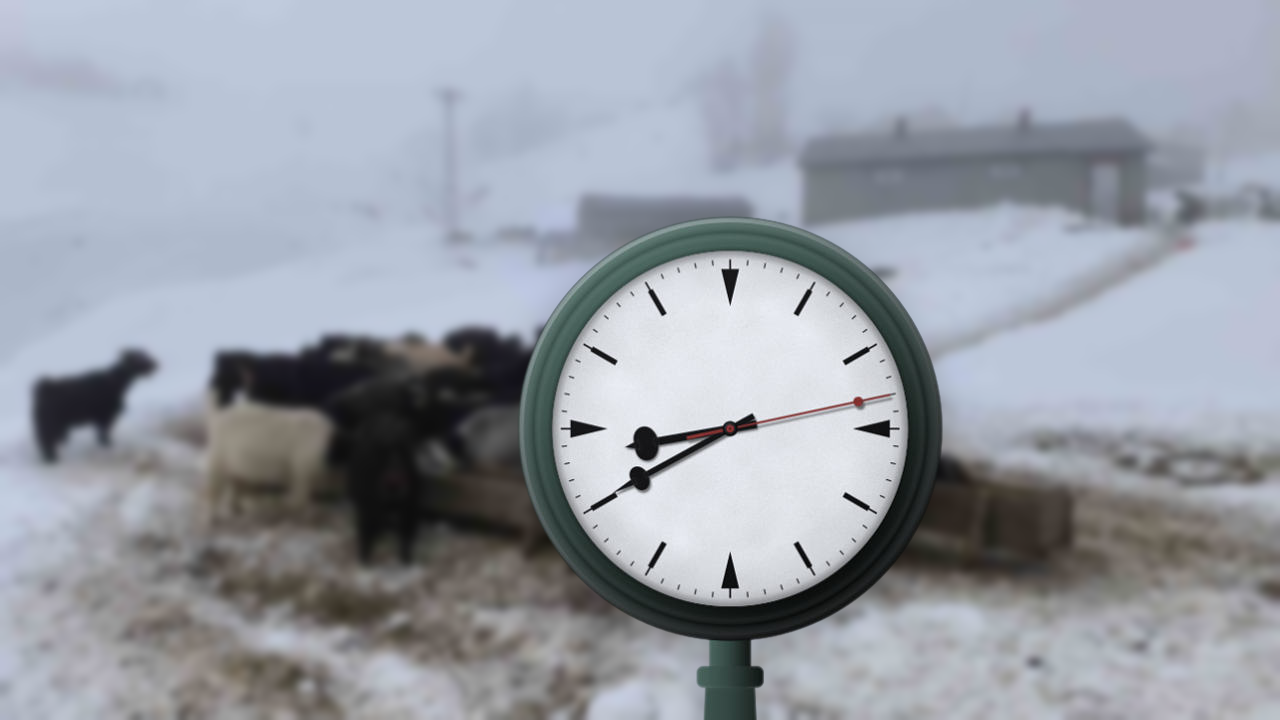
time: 8:40:13
